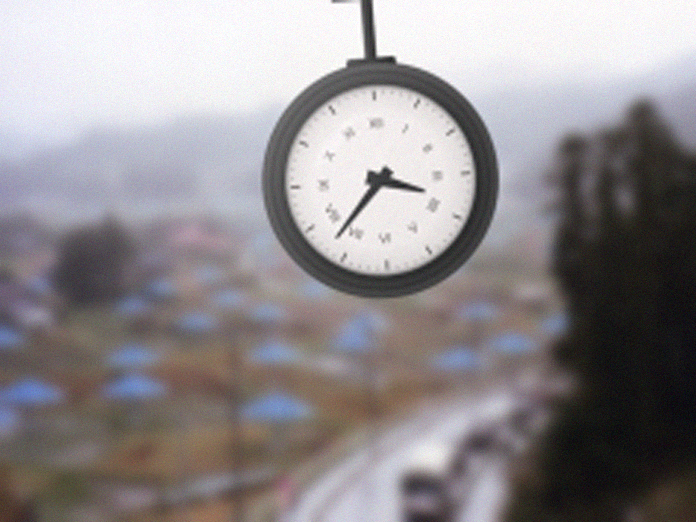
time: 3:37
